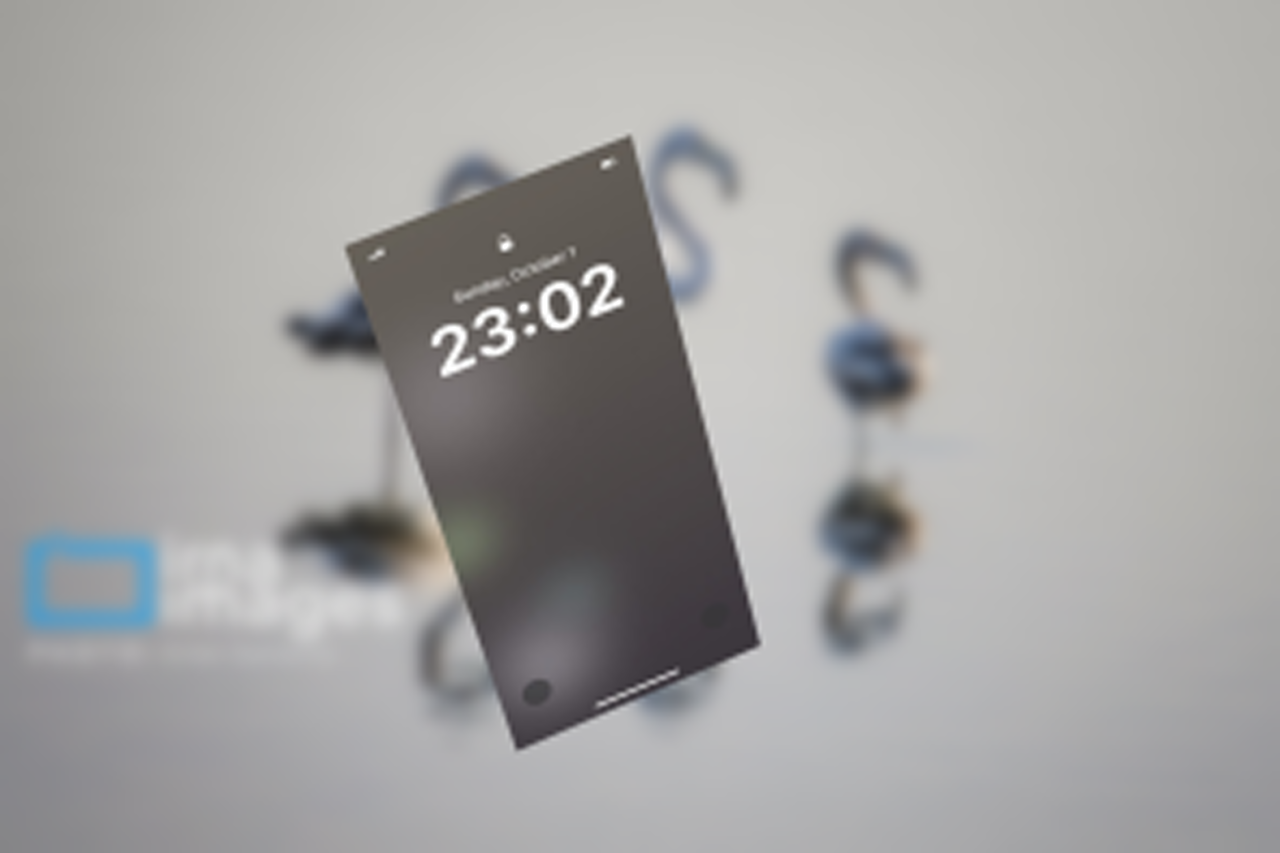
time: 23:02
